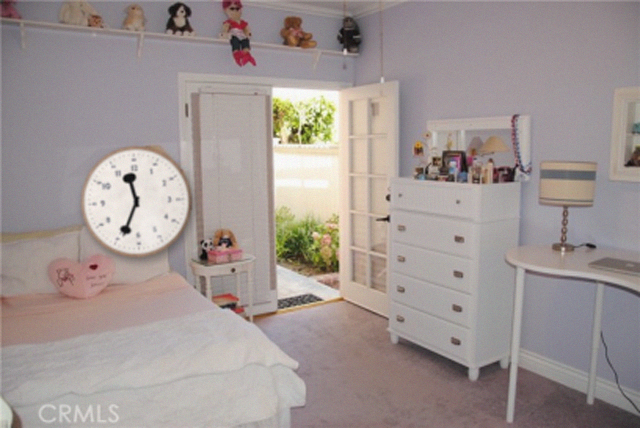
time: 11:34
